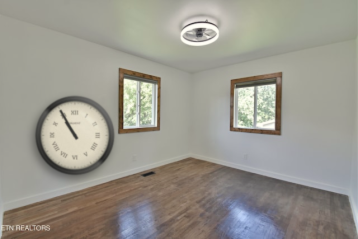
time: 10:55
